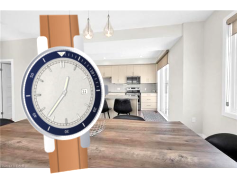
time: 12:37
